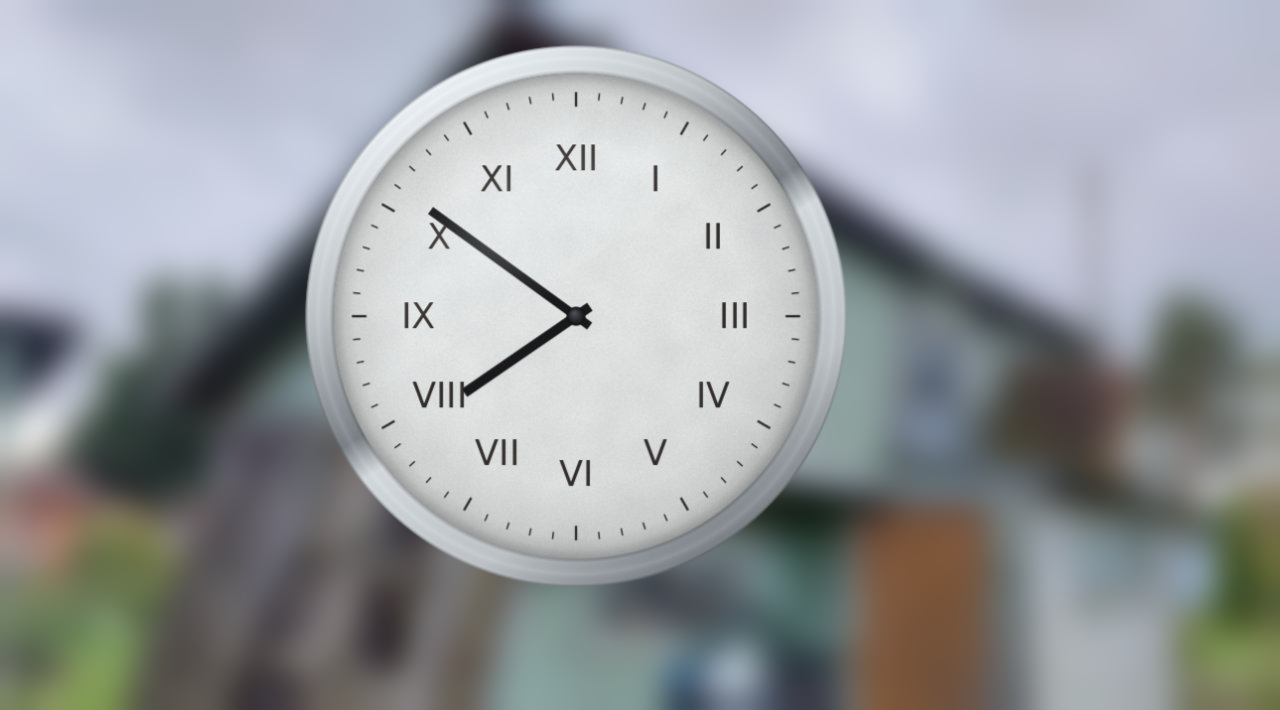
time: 7:51
